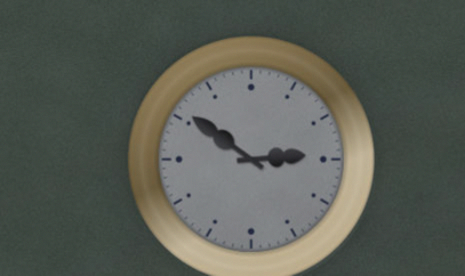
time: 2:51
